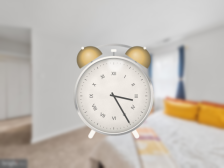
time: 3:25
